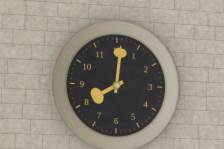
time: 8:01
